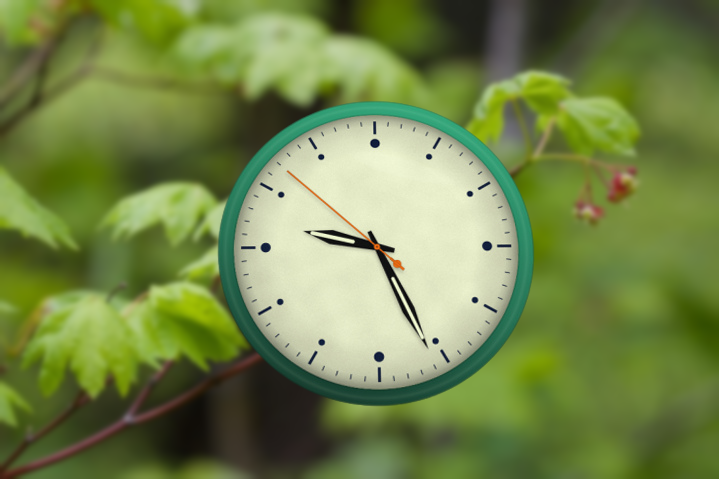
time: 9:25:52
